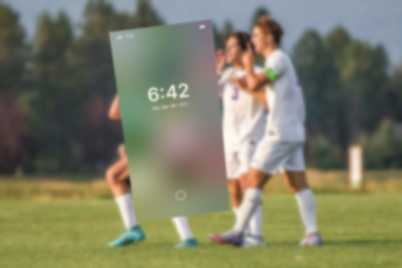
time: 6:42
